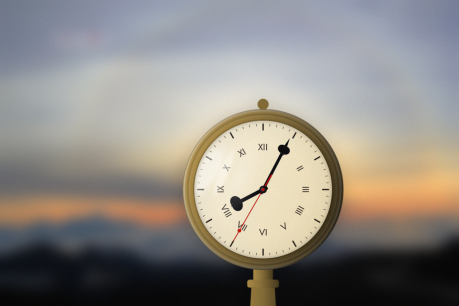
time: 8:04:35
